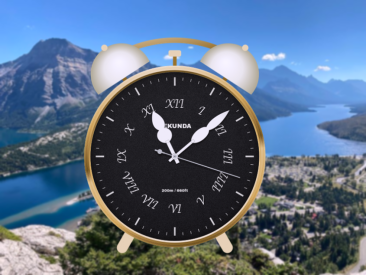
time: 11:08:18
